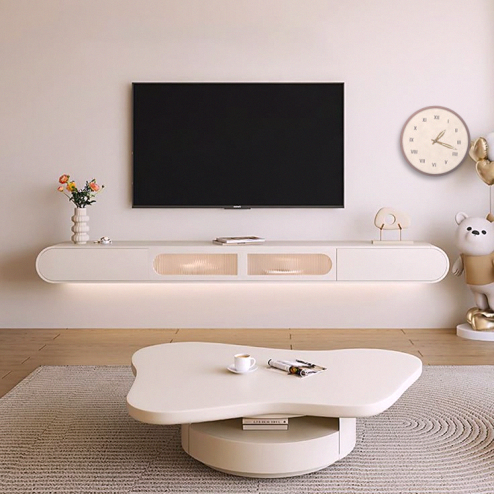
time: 1:18
